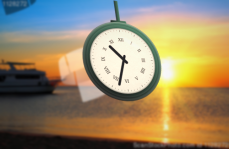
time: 10:33
